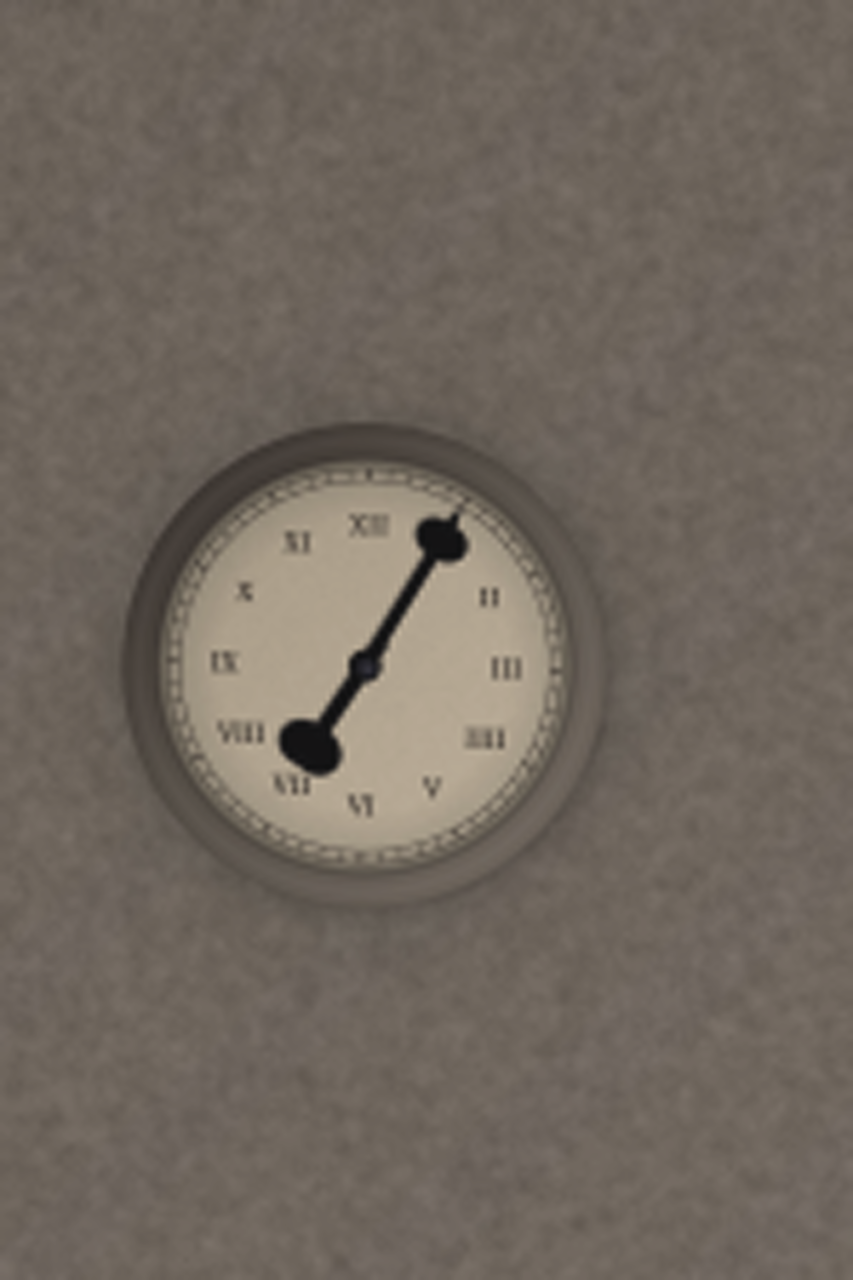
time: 7:05
